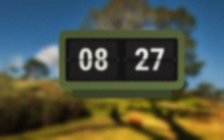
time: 8:27
